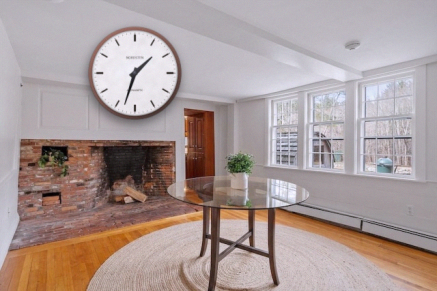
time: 1:33
